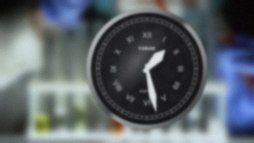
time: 1:28
